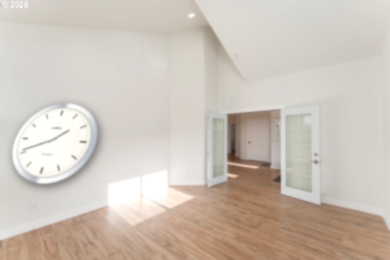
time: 1:41
